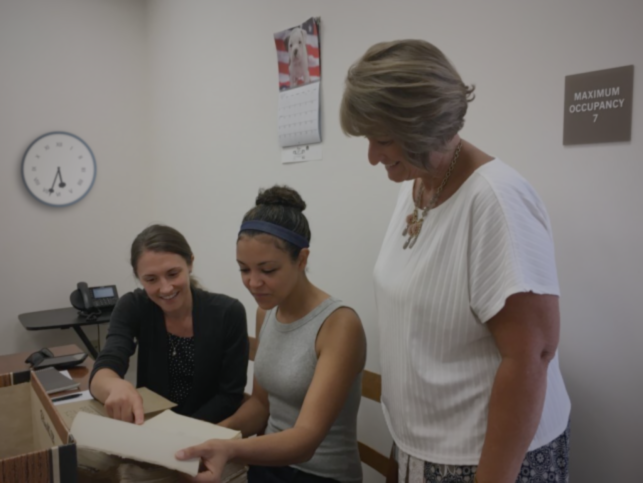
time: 5:33
